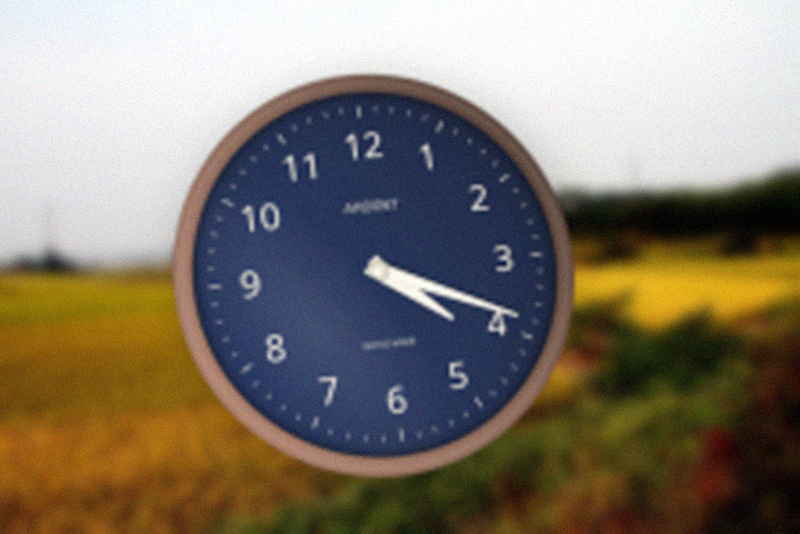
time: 4:19
